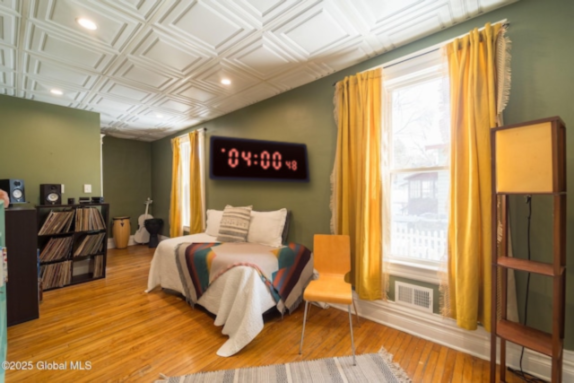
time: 4:00
